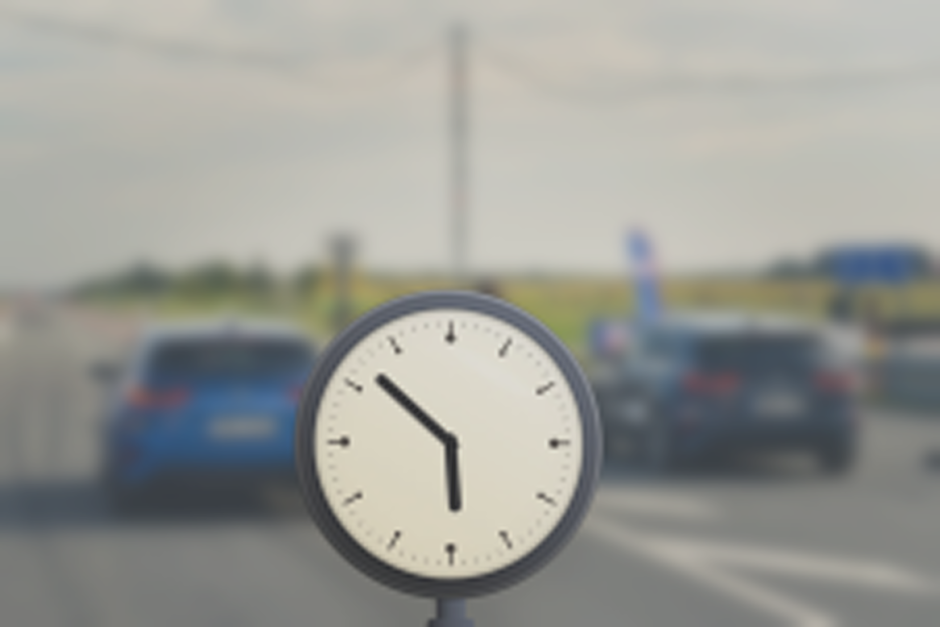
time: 5:52
